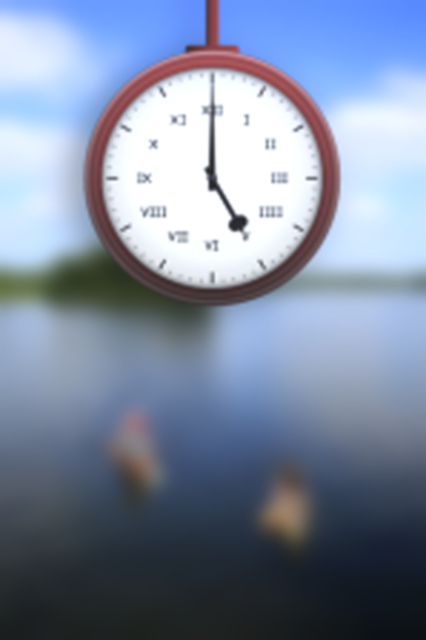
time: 5:00
